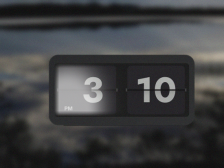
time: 3:10
